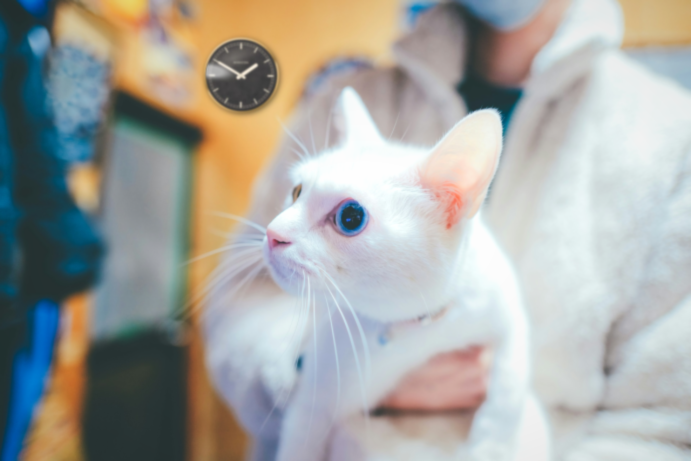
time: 1:50
